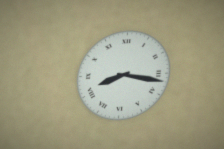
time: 8:17
